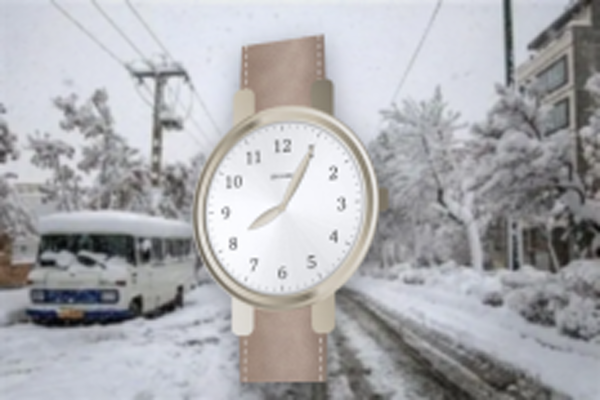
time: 8:05
